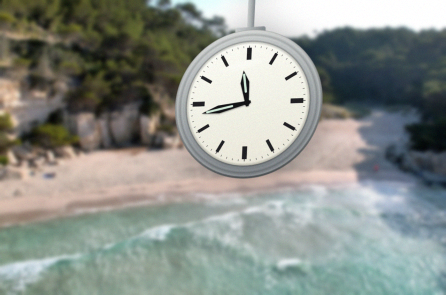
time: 11:43
